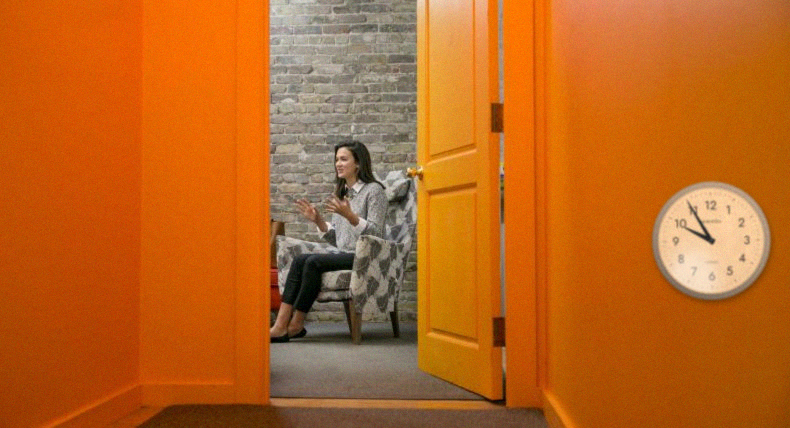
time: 9:55
